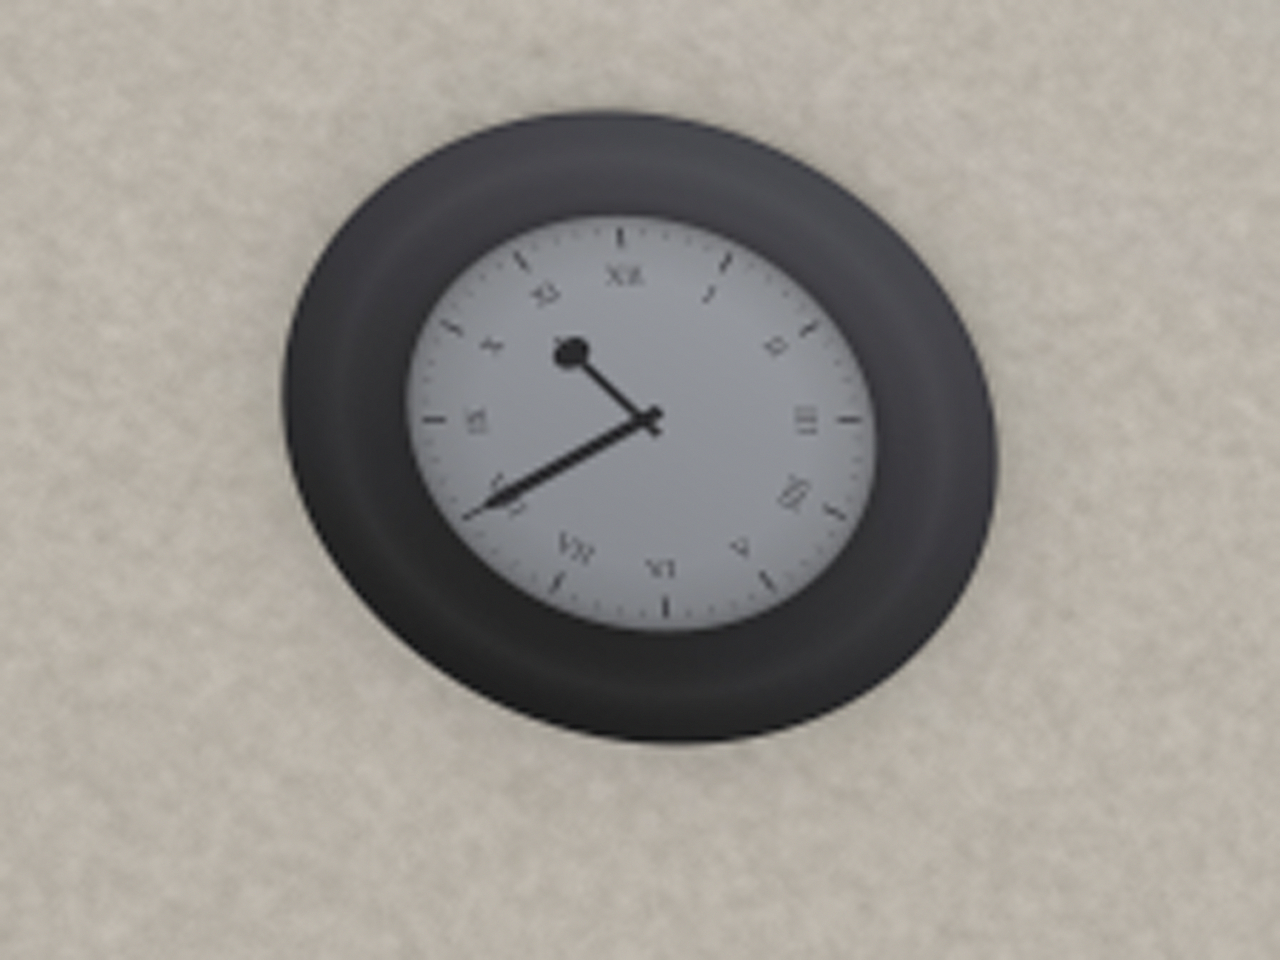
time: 10:40
